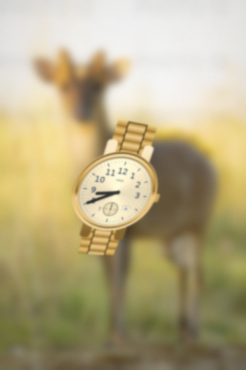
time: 8:40
